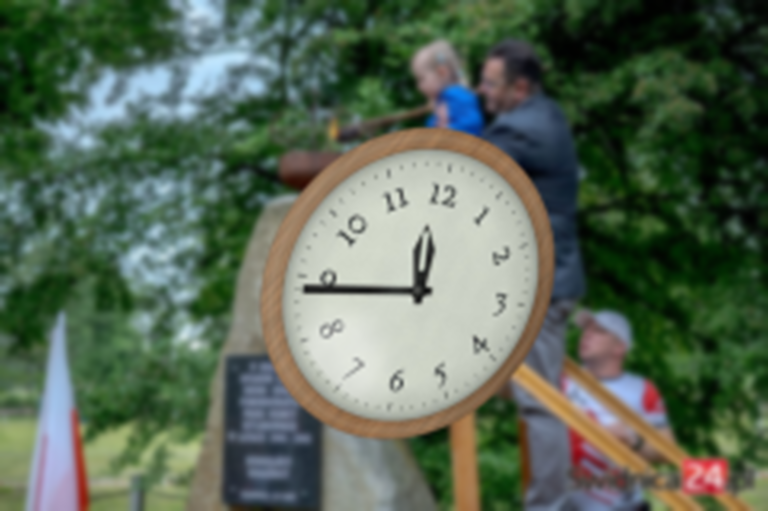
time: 11:44
